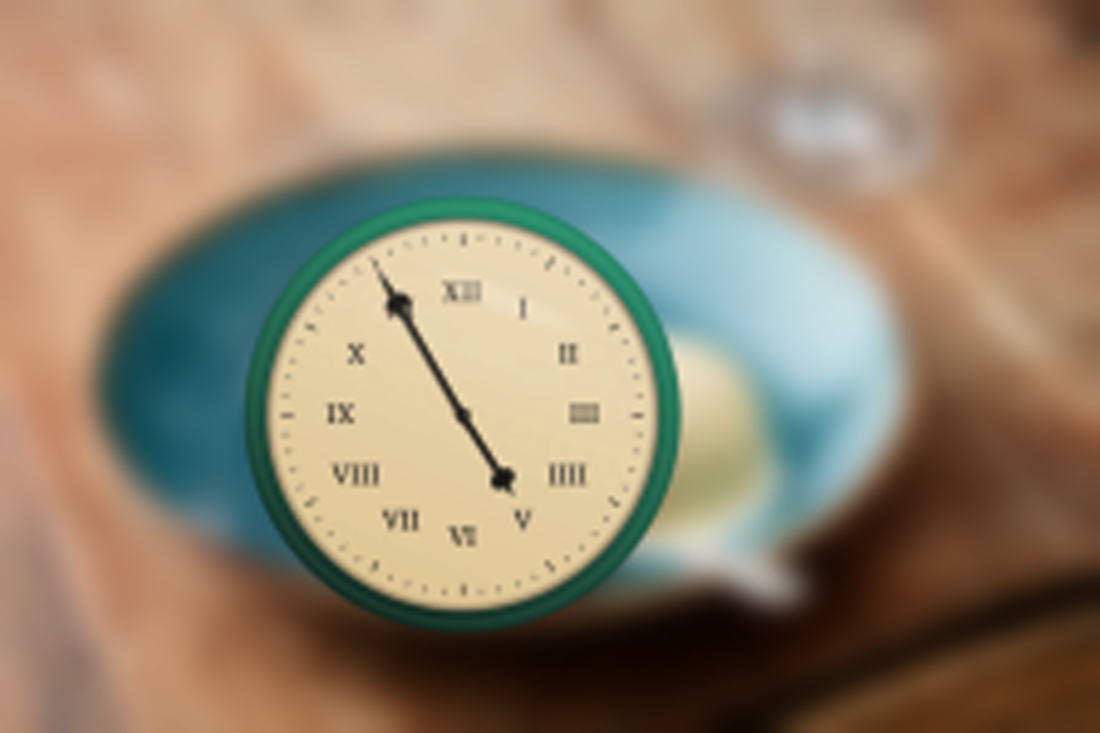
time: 4:55
